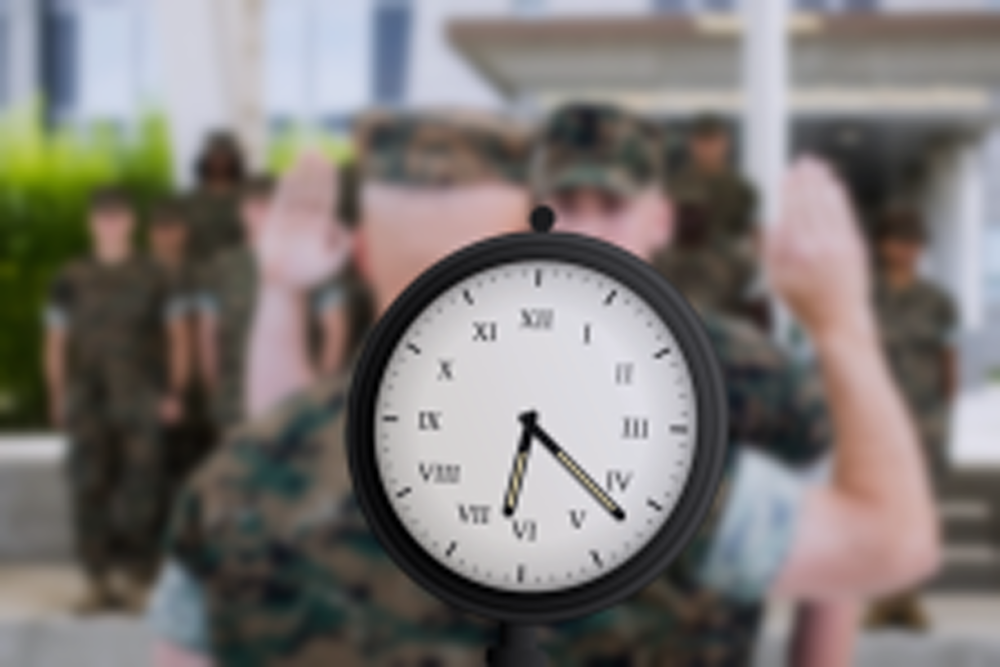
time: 6:22
